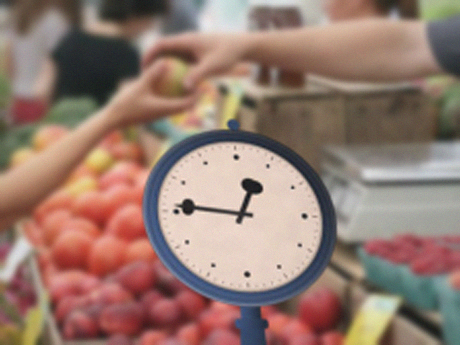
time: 12:46
